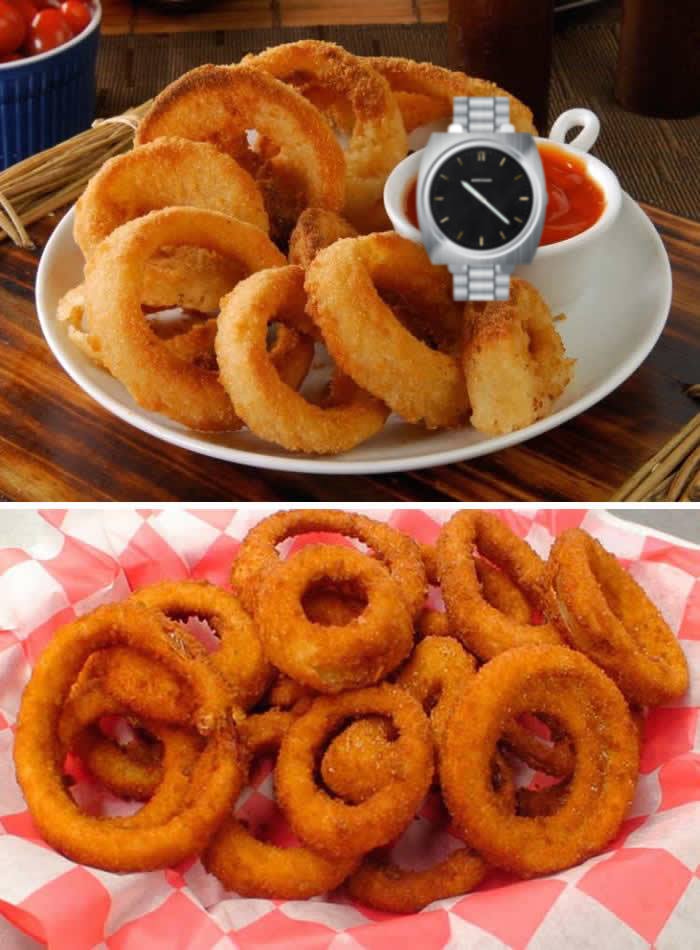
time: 10:22
